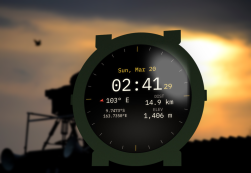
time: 2:41:29
